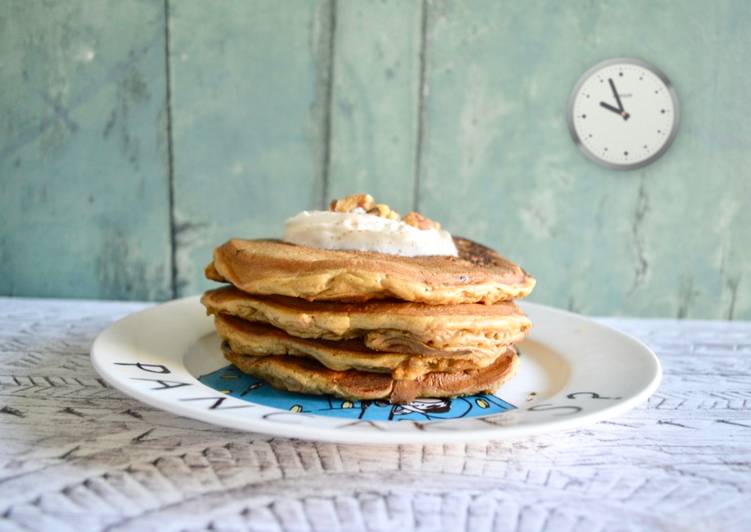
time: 9:57
